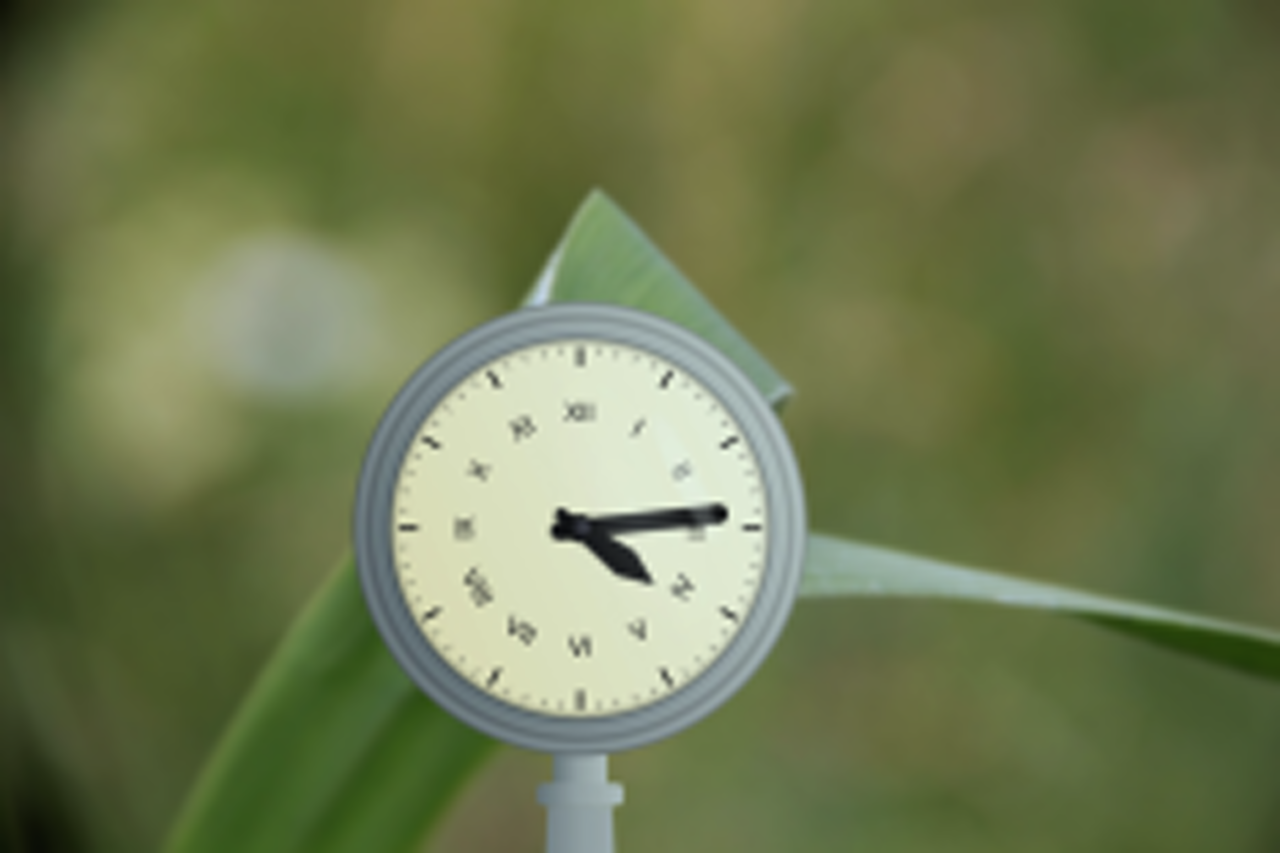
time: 4:14
